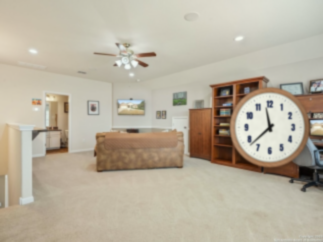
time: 11:38
